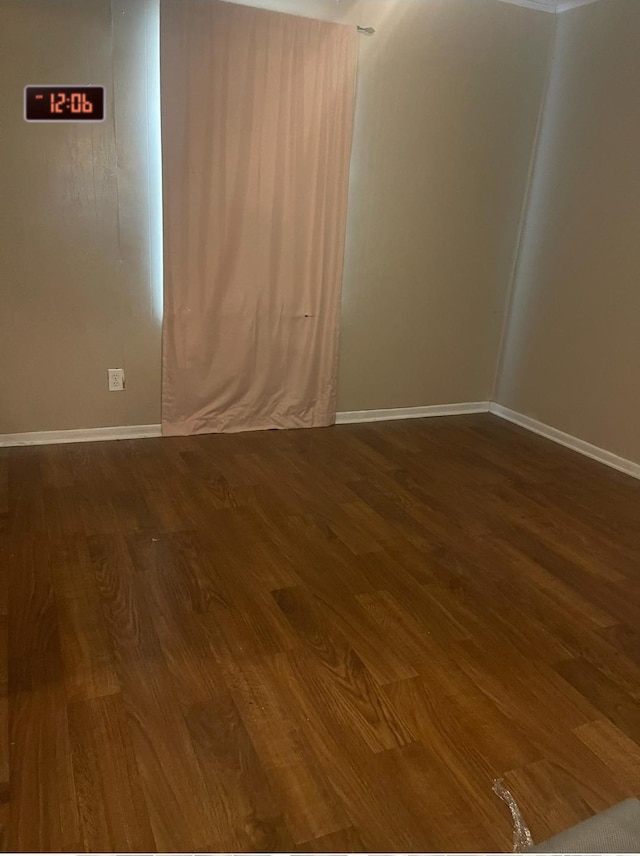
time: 12:06
